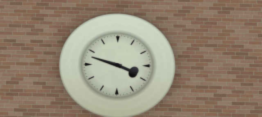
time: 3:48
